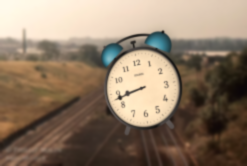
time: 8:43
